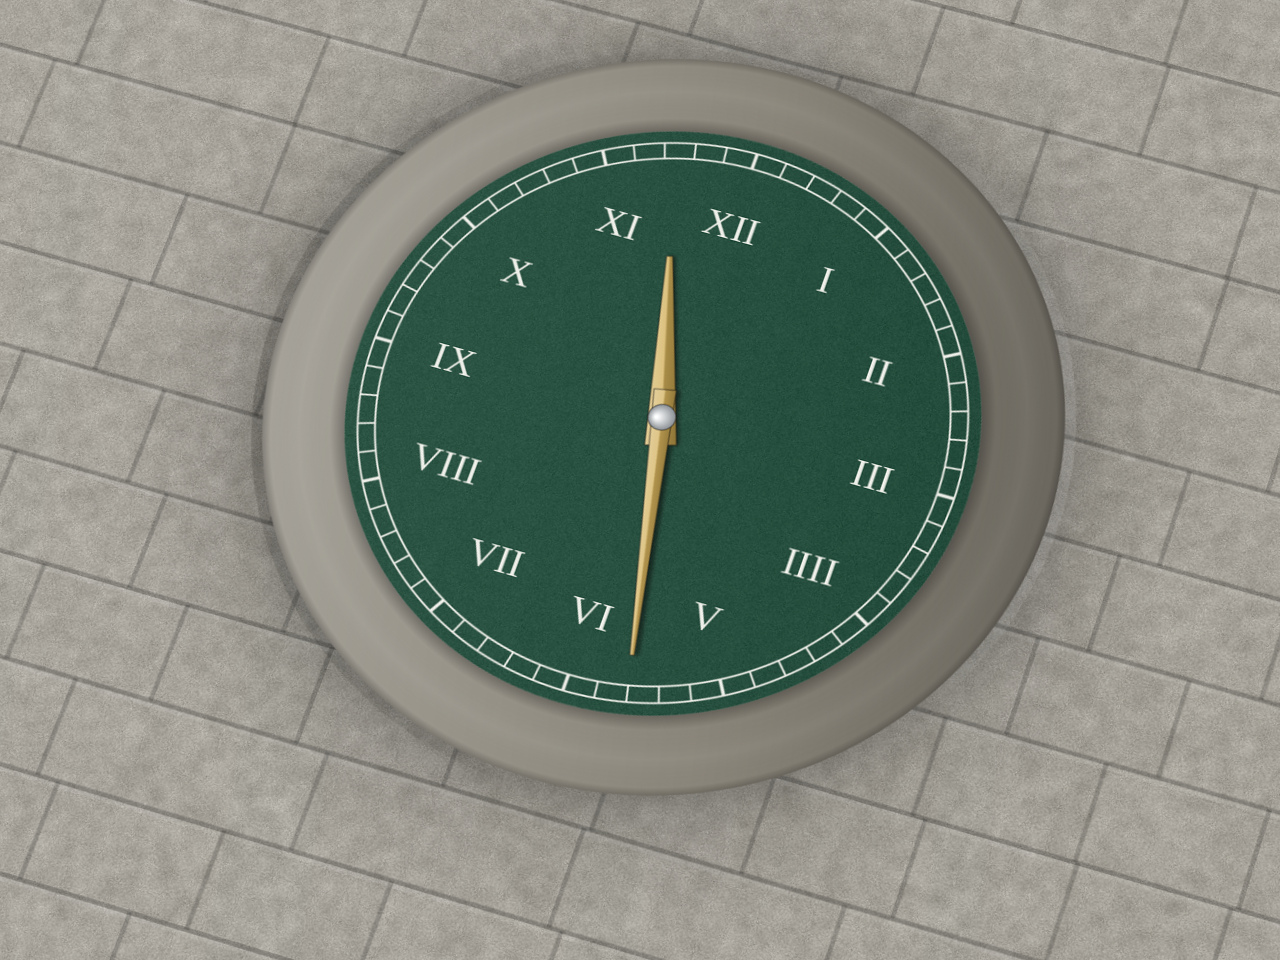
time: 11:28
